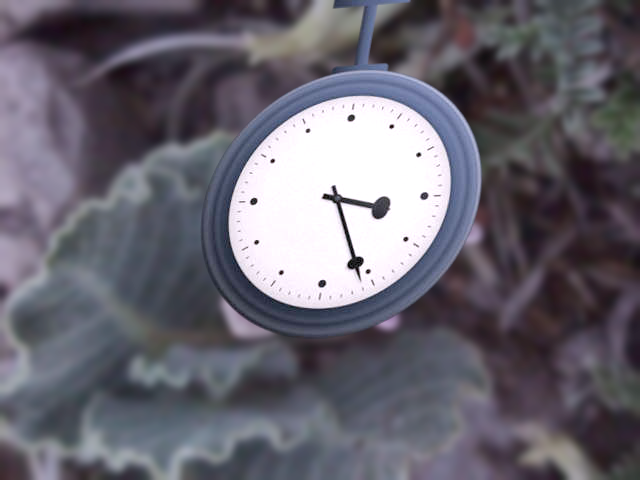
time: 3:26
